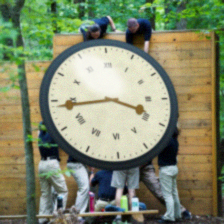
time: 3:44
